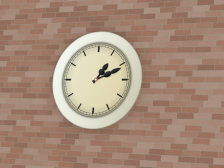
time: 1:11
